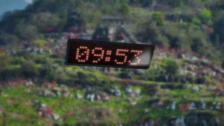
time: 9:53
